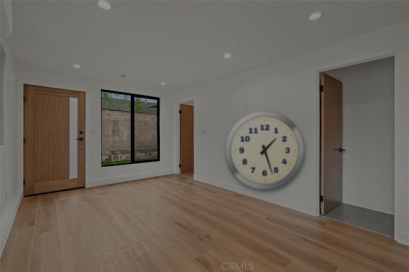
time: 1:27
